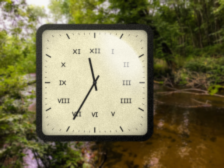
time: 11:35
